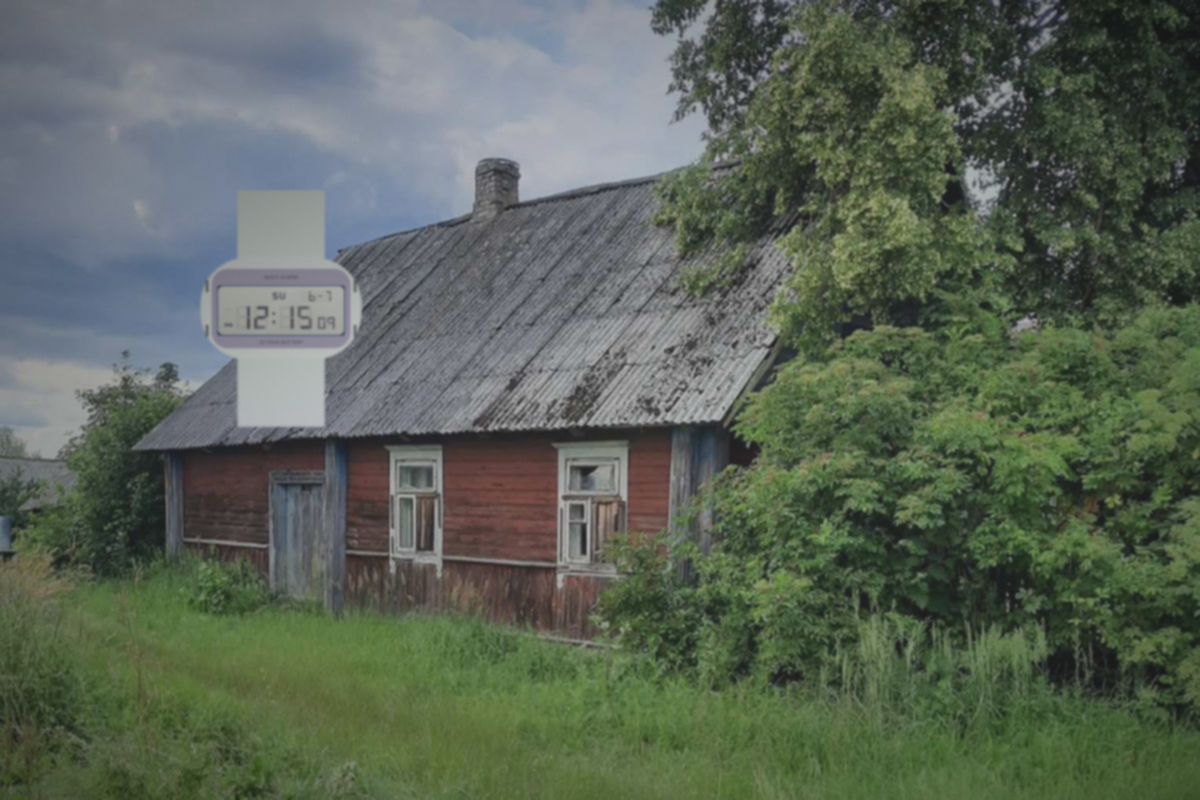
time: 12:15
